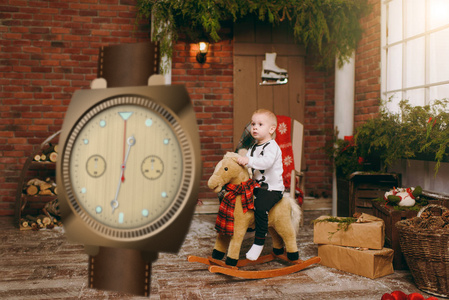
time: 12:32
